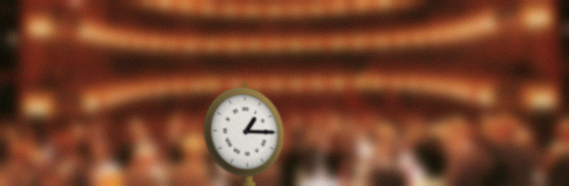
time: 1:15
